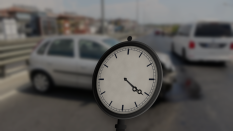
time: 4:21
